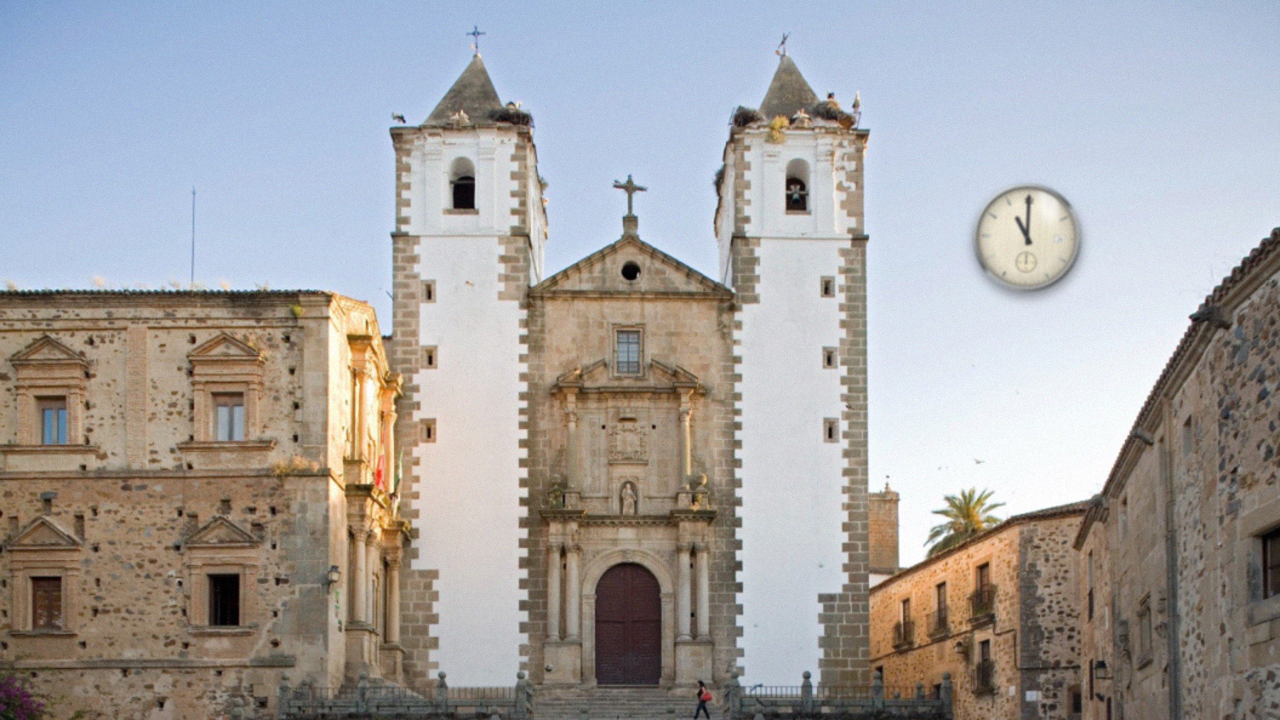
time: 11:00
